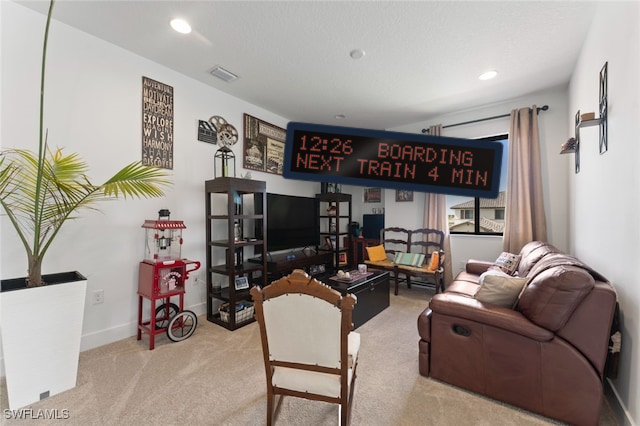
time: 12:26
